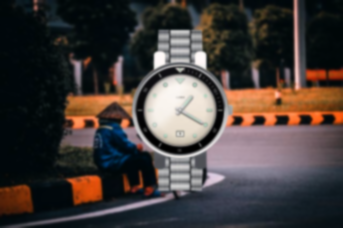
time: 1:20
